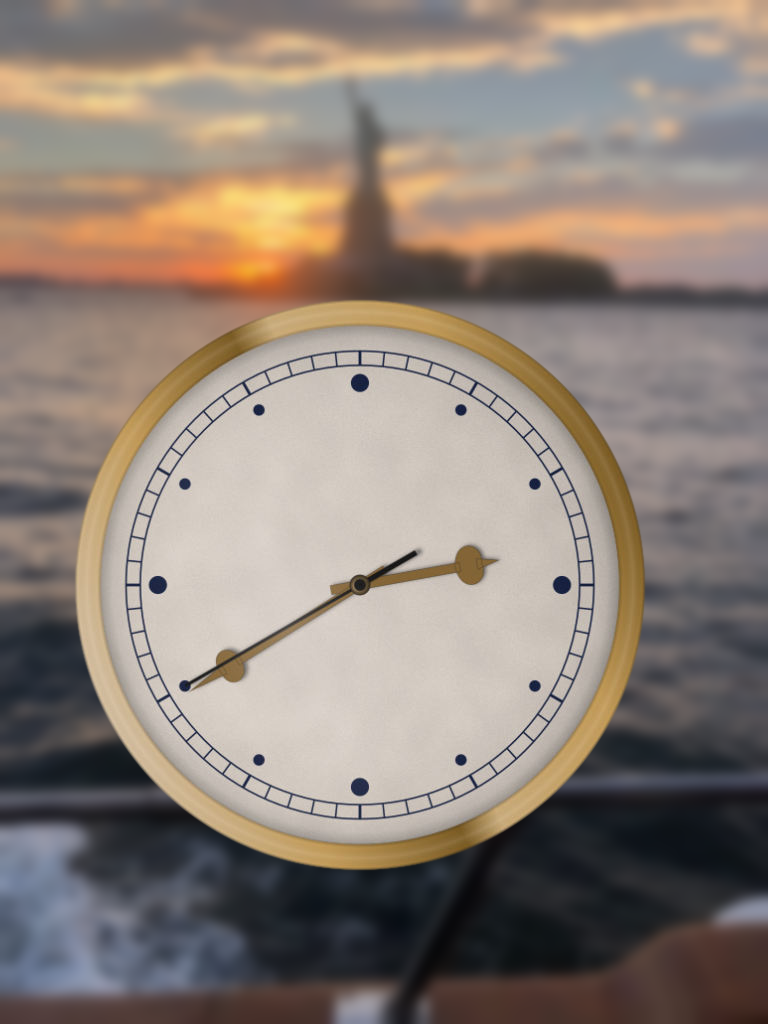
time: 2:39:40
